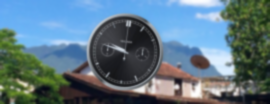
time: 9:47
